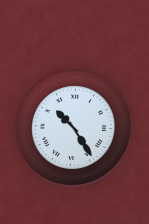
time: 10:24
